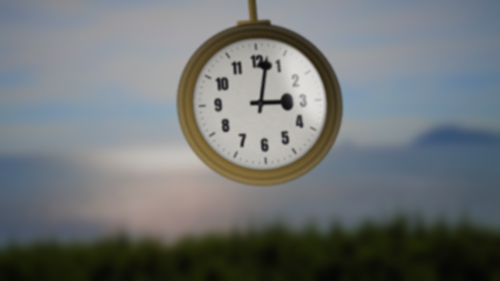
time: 3:02
